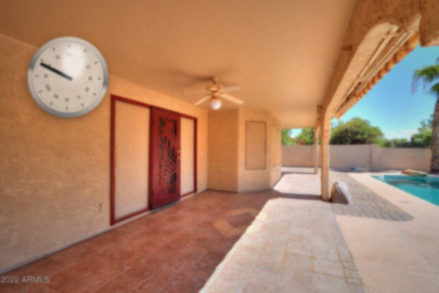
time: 9:49
